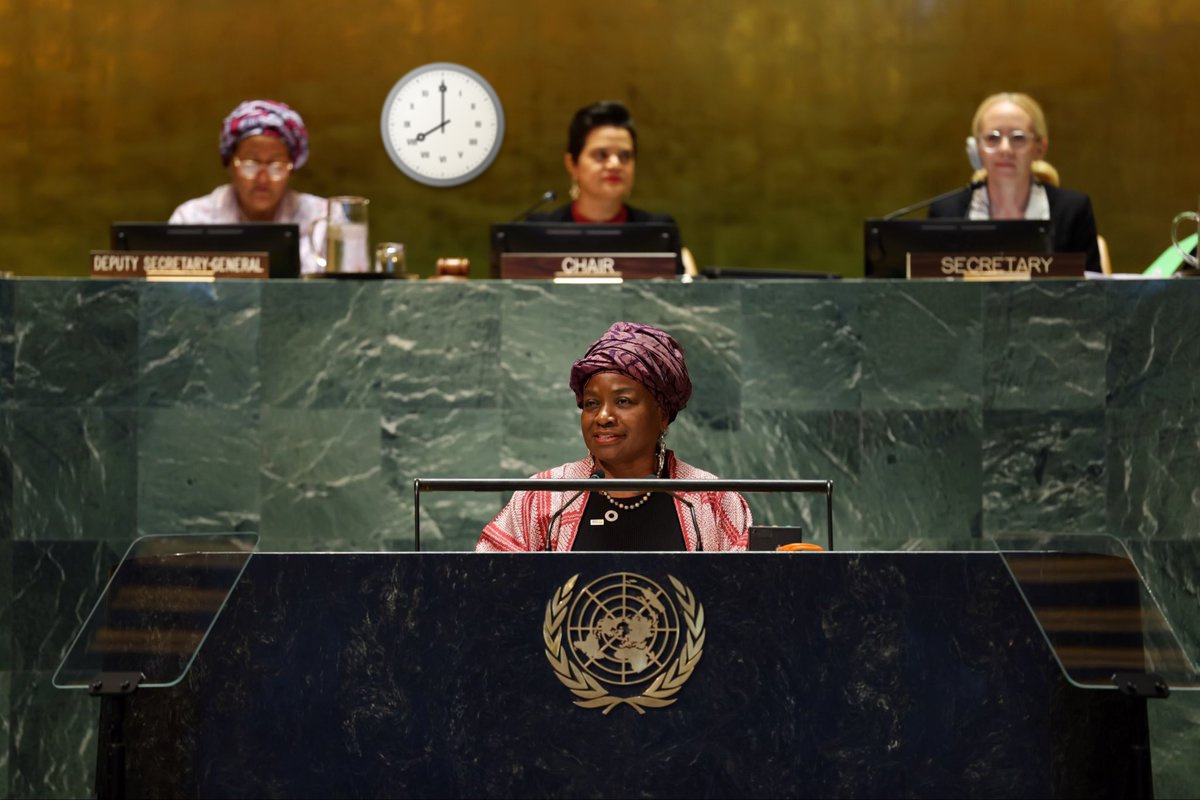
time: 8:00
